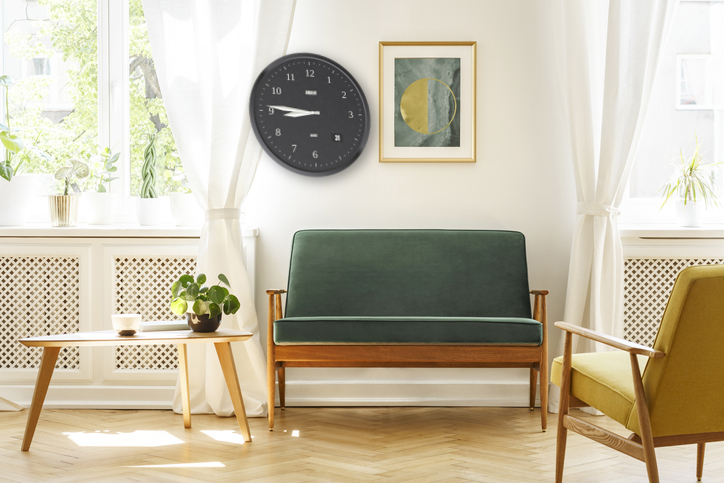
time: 8:46
